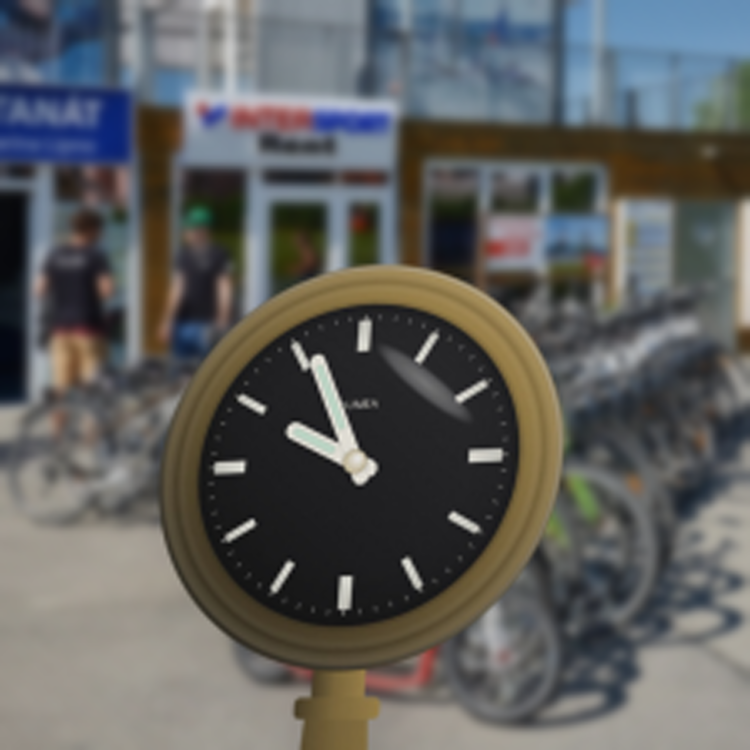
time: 9:56
